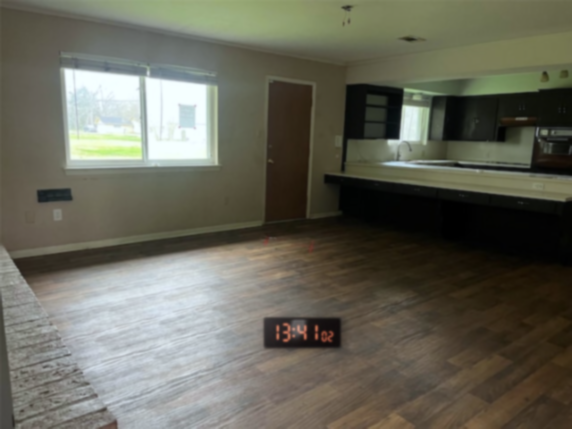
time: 13:41
